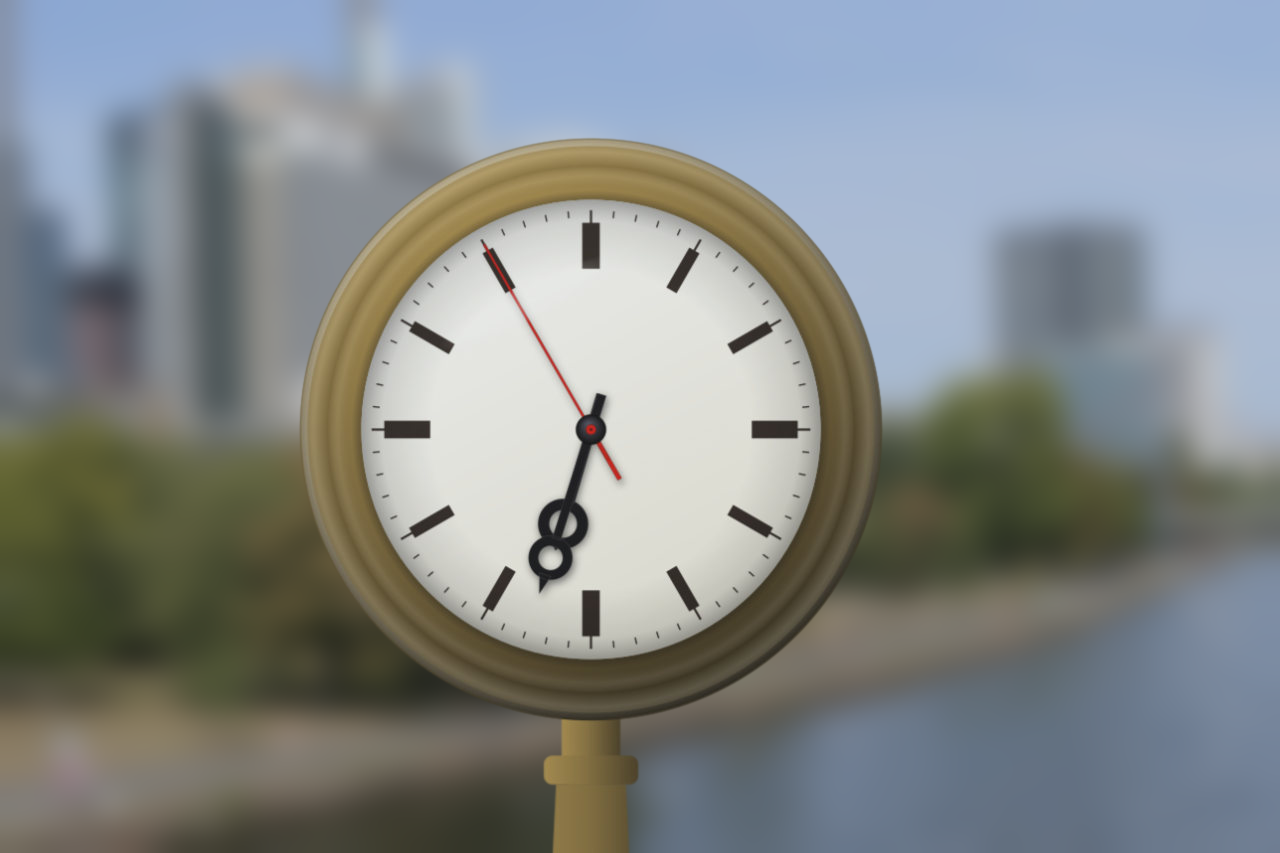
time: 6:32:55
